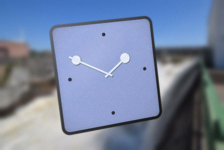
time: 1:50
